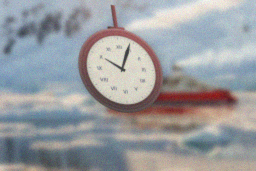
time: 10:04
